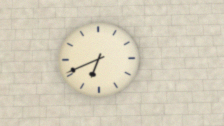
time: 6:41
